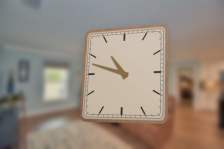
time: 10:48
